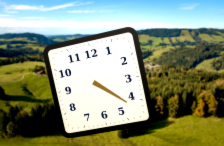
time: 4:22
